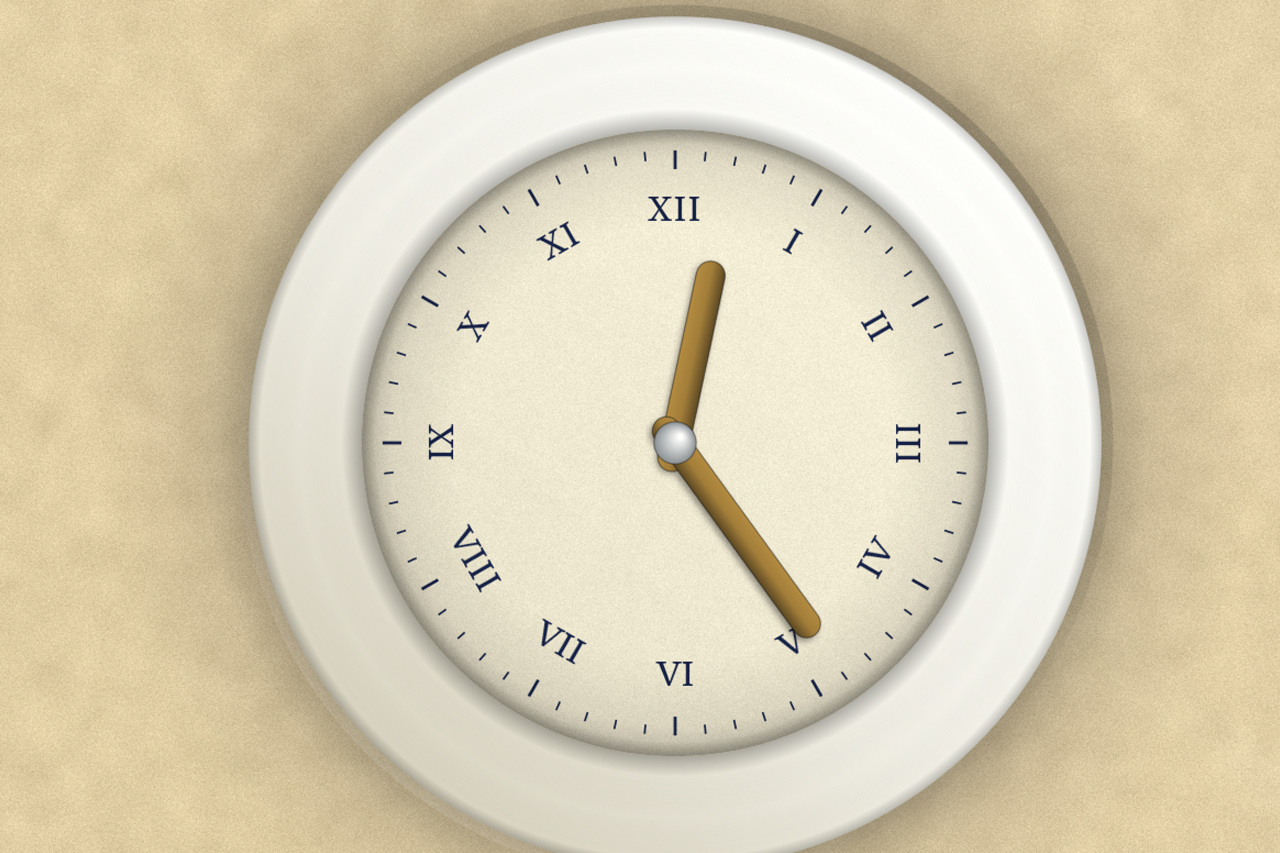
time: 12:24
